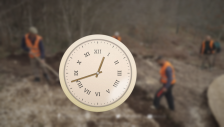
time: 12:42
